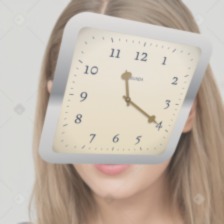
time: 11:20
